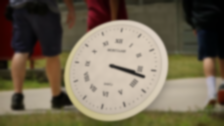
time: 3:17
